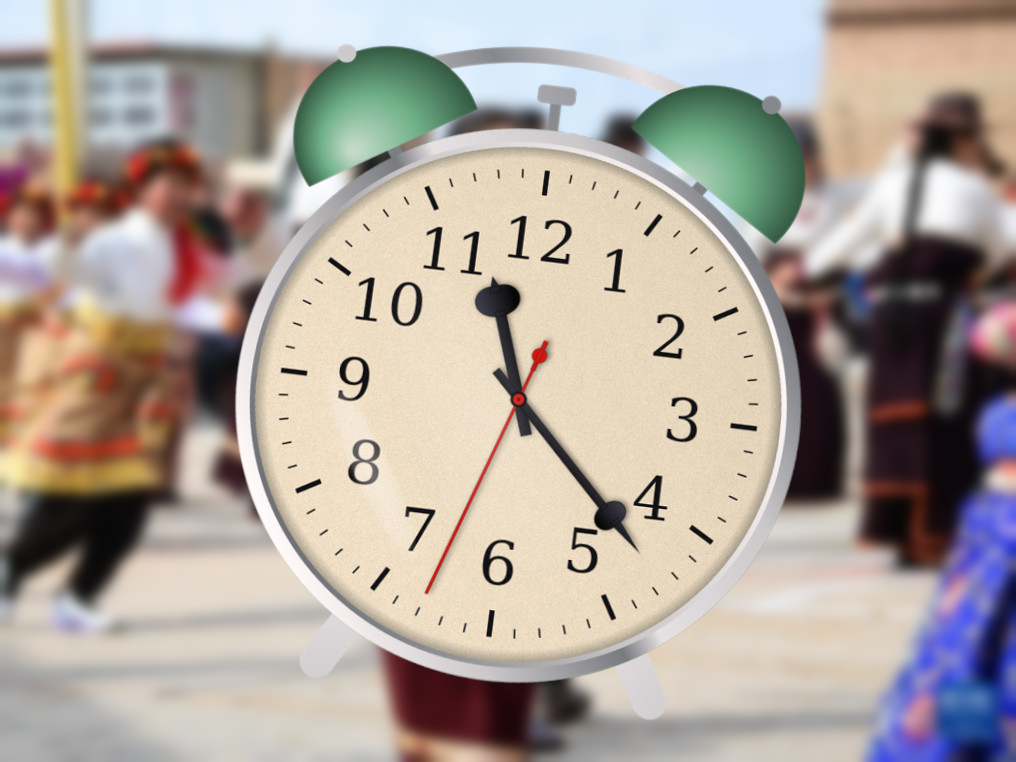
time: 11:22:33
